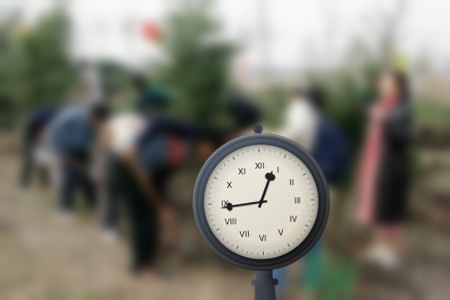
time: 12:44
